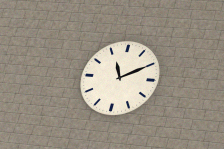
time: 11:10
